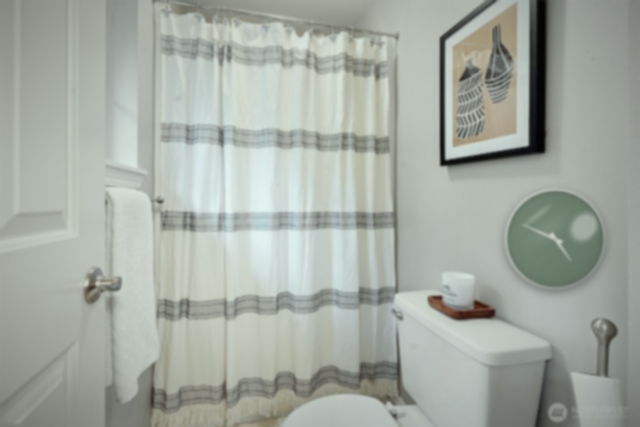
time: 4:49
